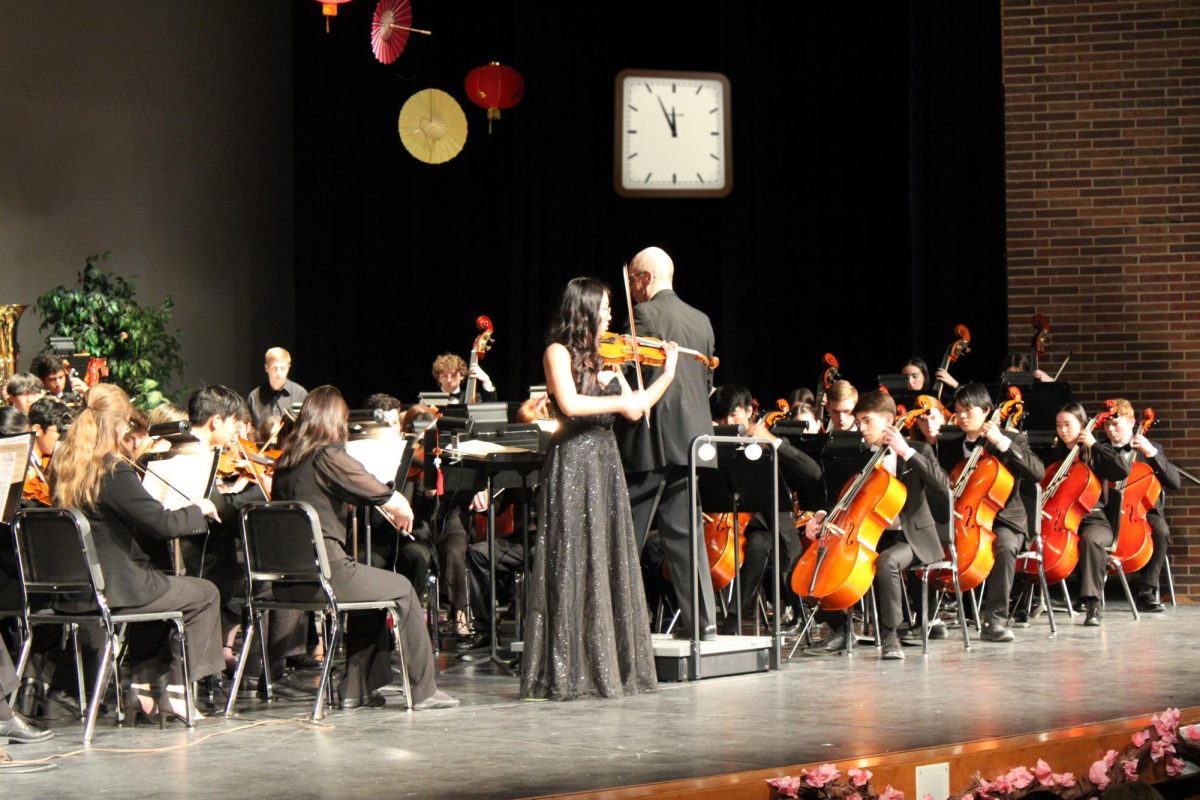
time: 11:56
